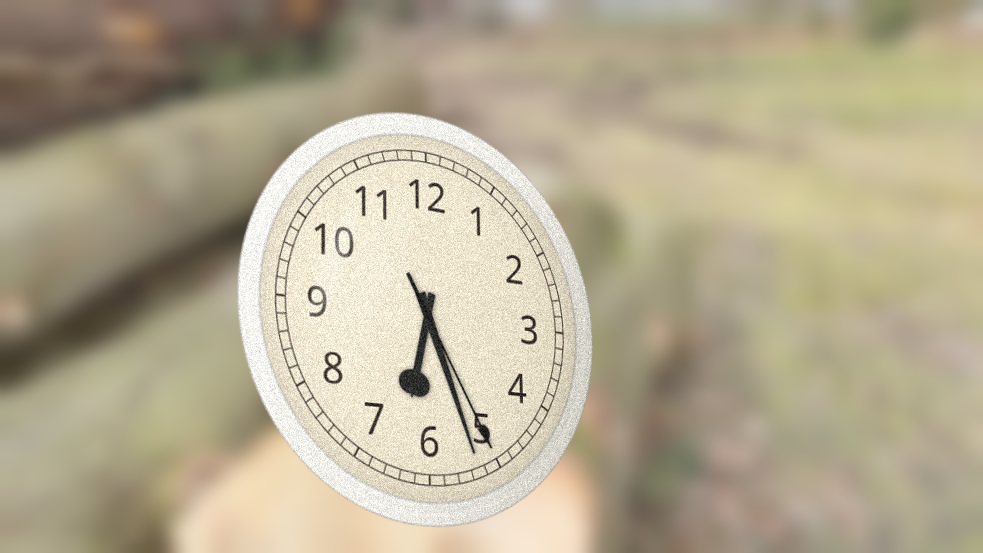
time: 6:26:25
